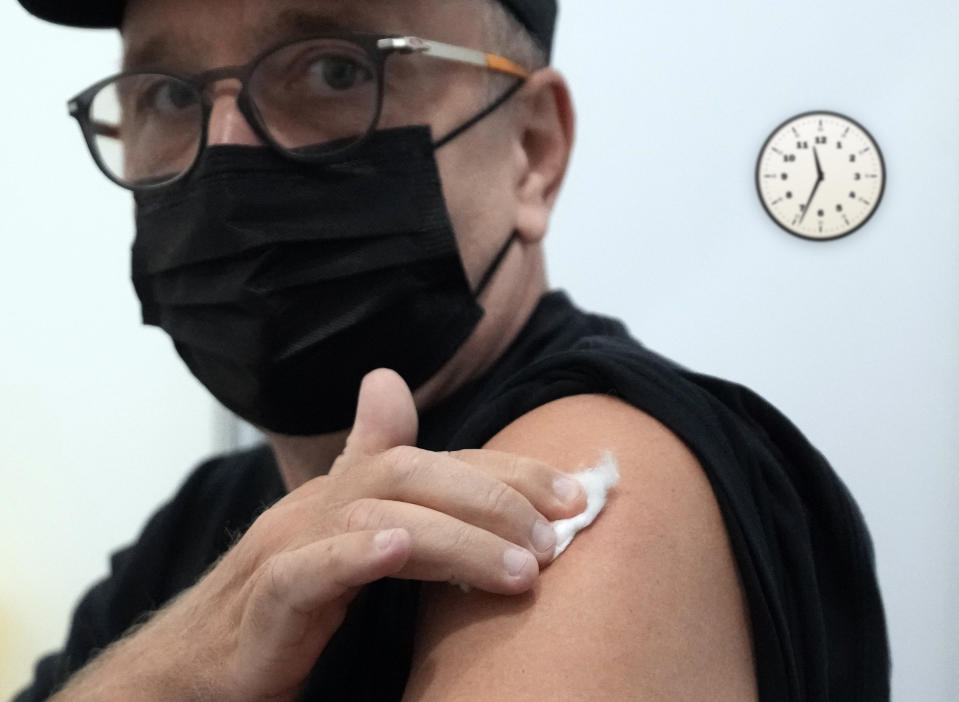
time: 11:34
